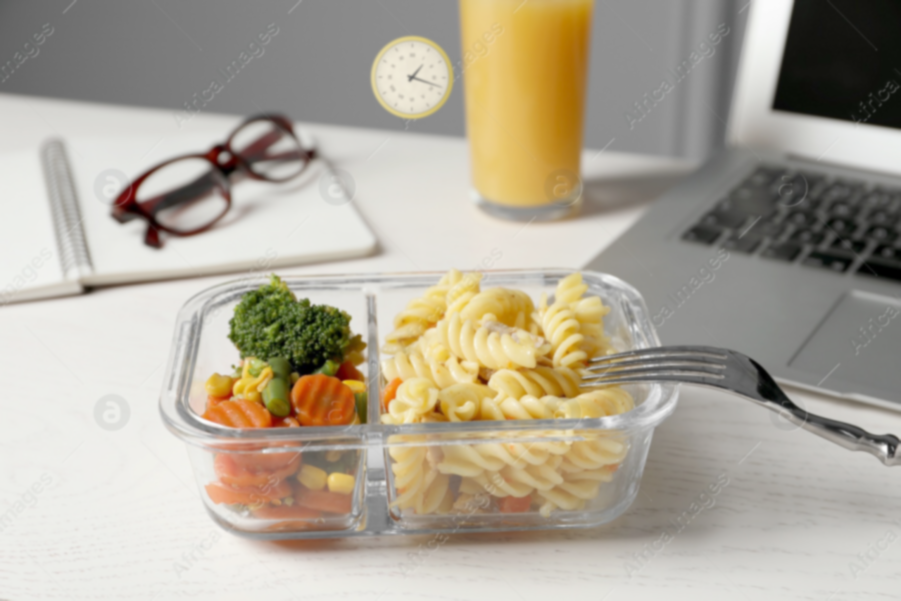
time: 1:18
